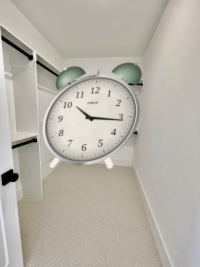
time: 10:16
